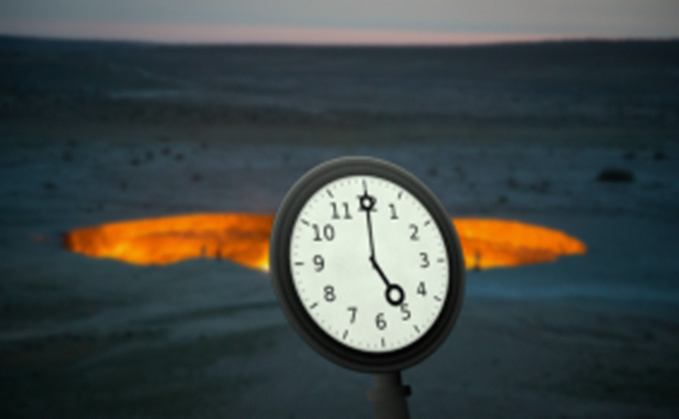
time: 5:00
